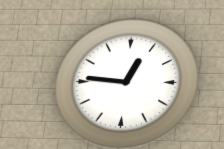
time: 12:46
